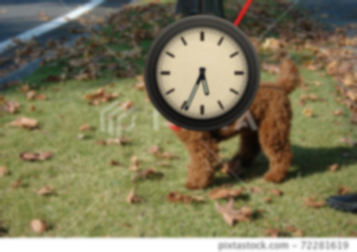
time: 5:34
